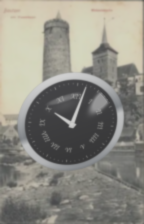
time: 10:02
